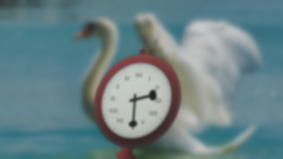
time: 2:29
